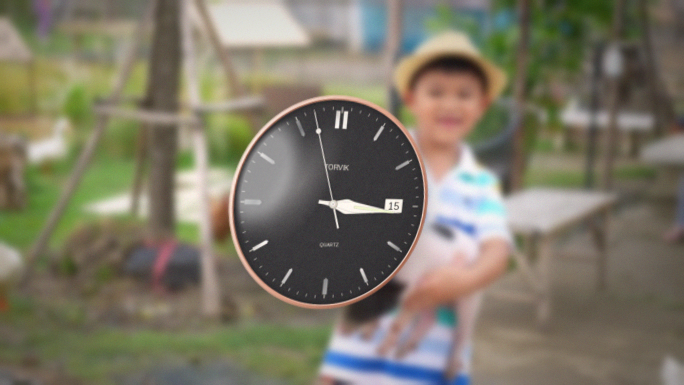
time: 3:15:57
